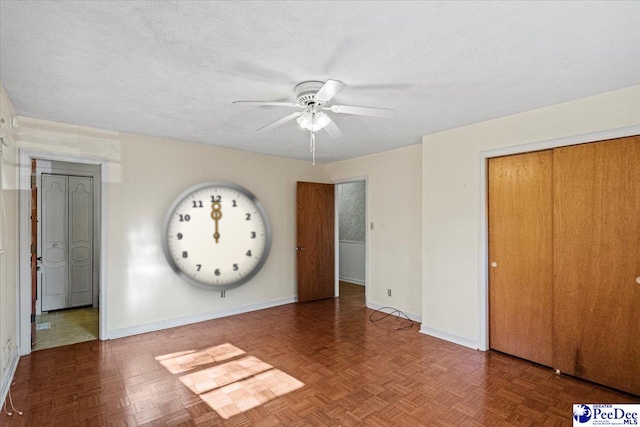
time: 12:00
